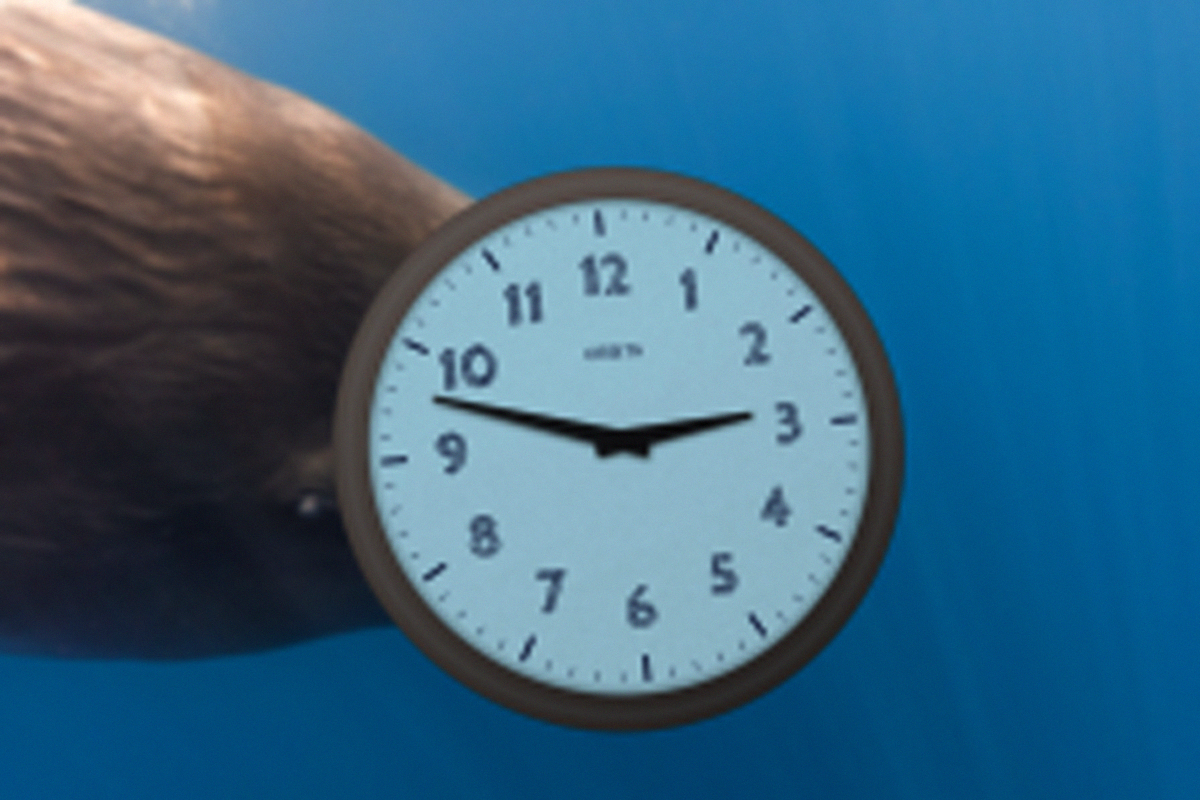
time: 2:48
